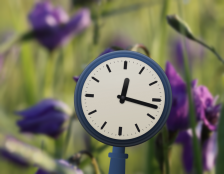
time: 12:17
